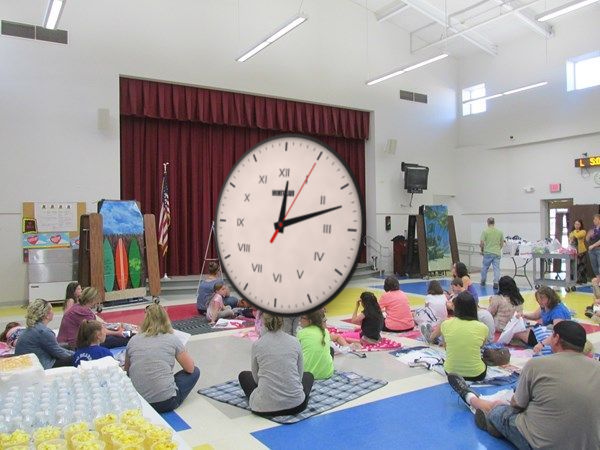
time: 12:12:05
